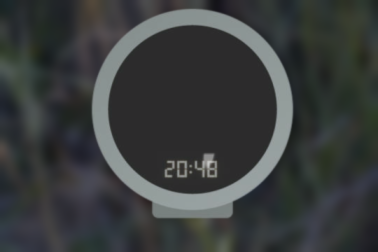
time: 20:48
